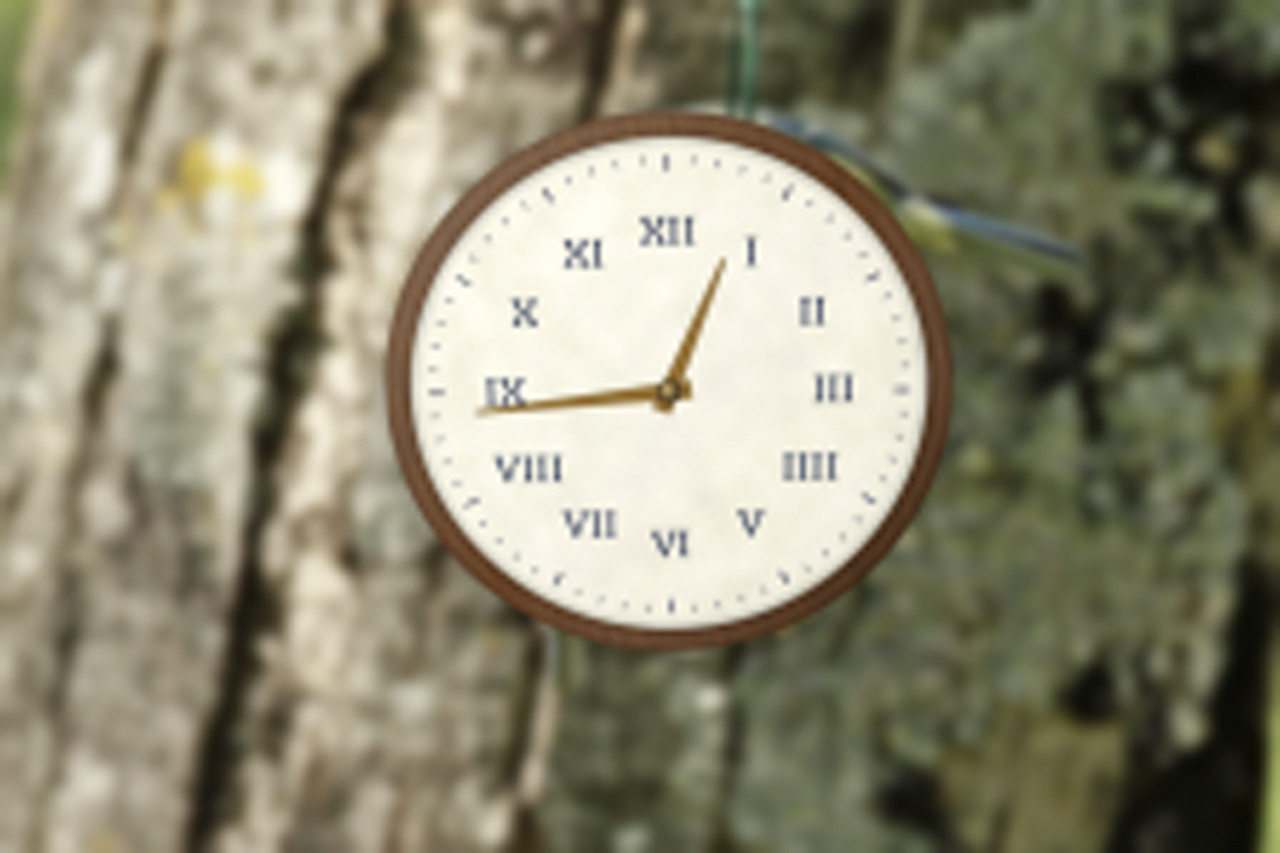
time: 12:44
